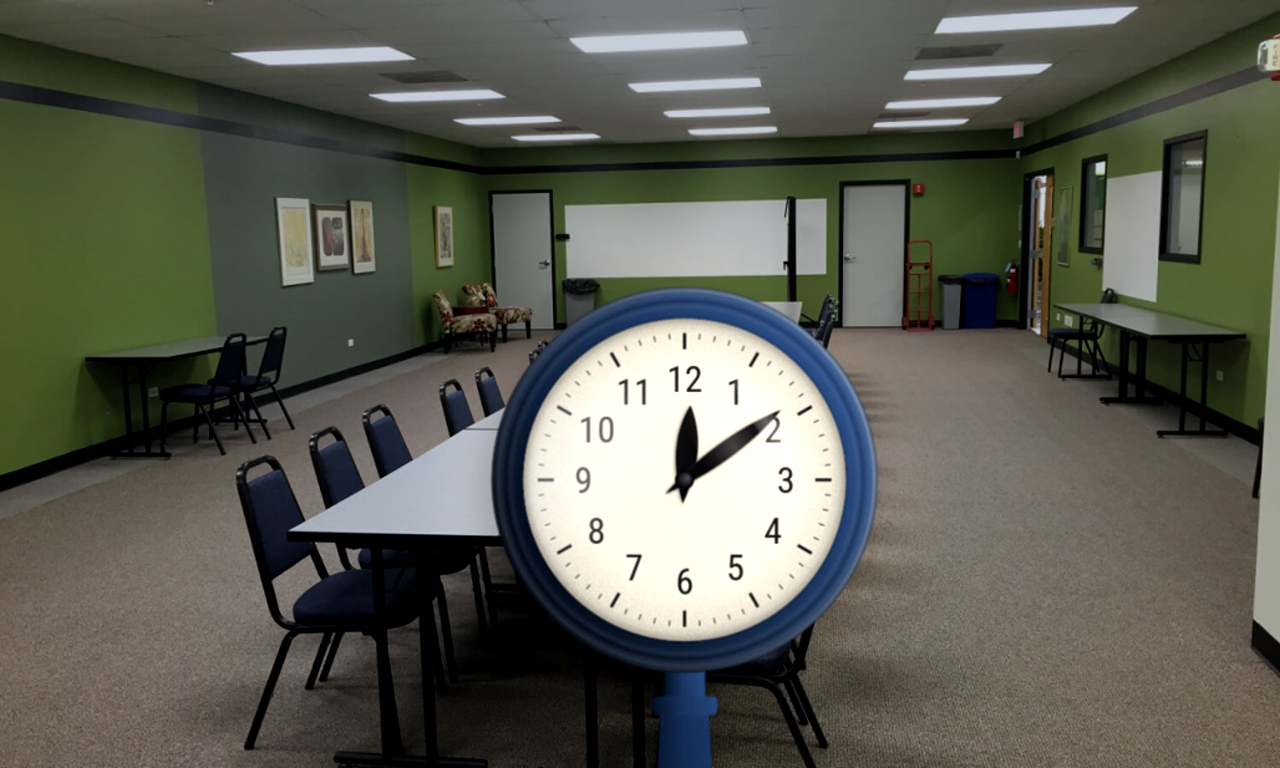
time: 12:09
